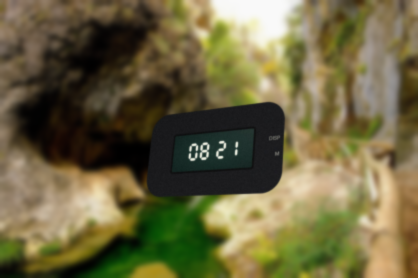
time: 8:21
